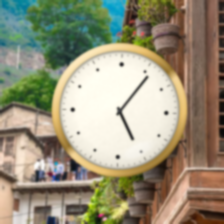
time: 5:06
